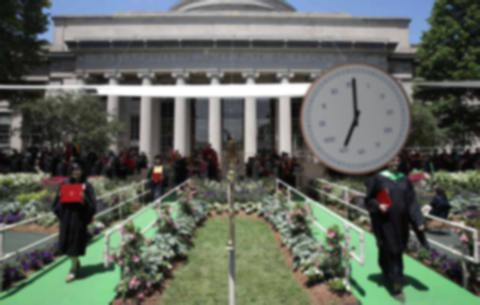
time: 7:01
